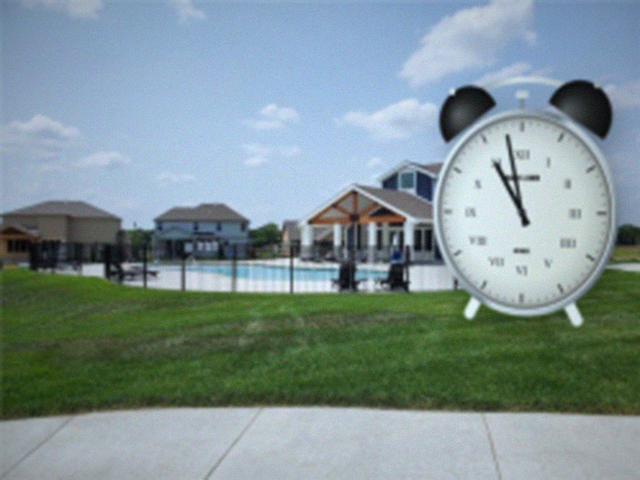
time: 10:58
